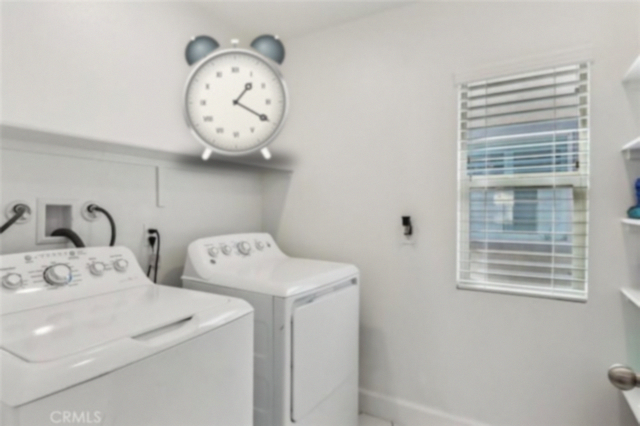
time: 1:20
